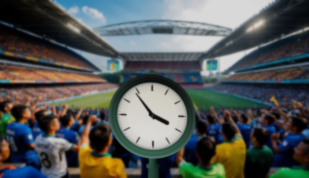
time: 3:54
